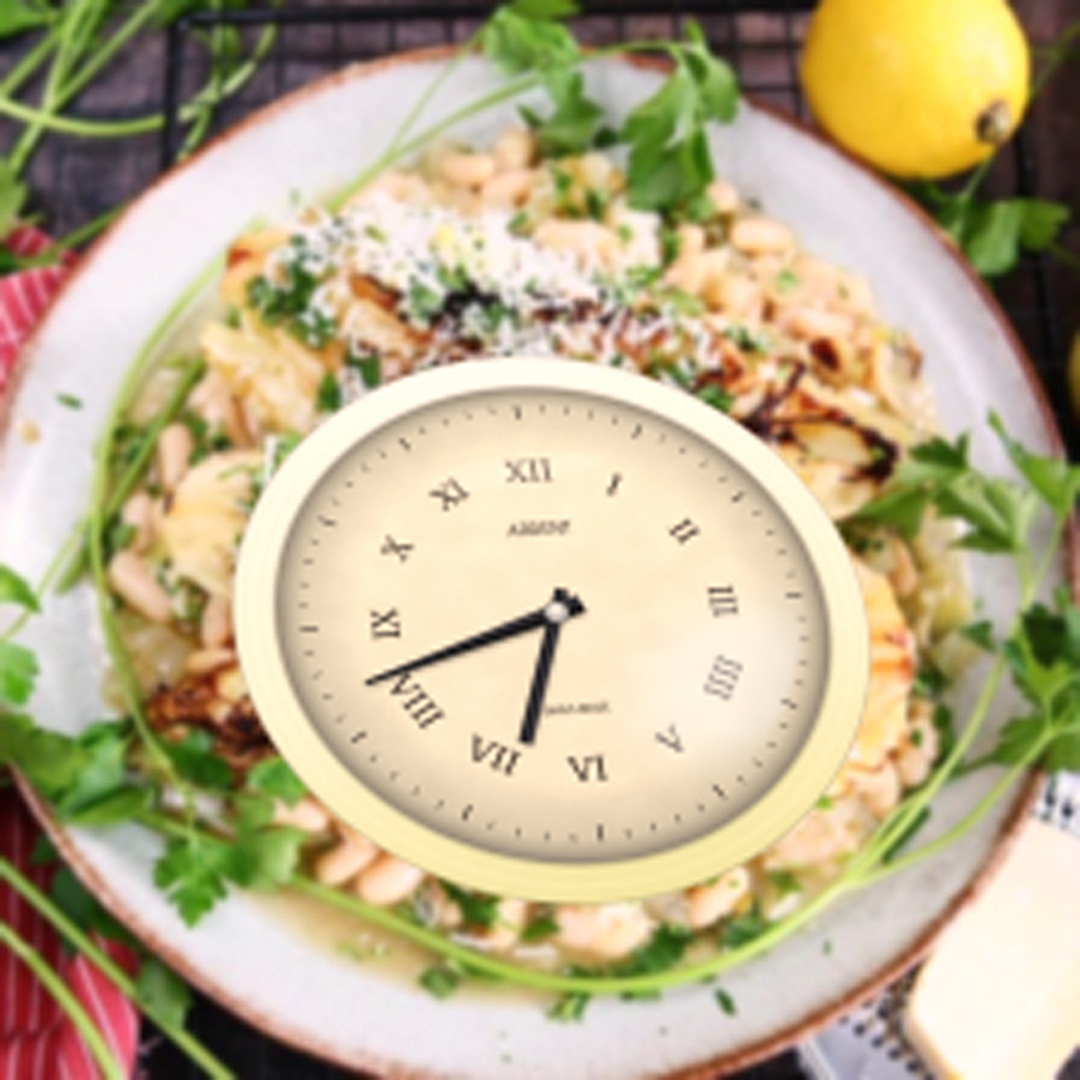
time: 6:42
